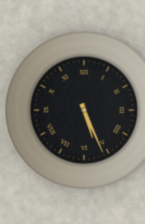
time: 5:26
